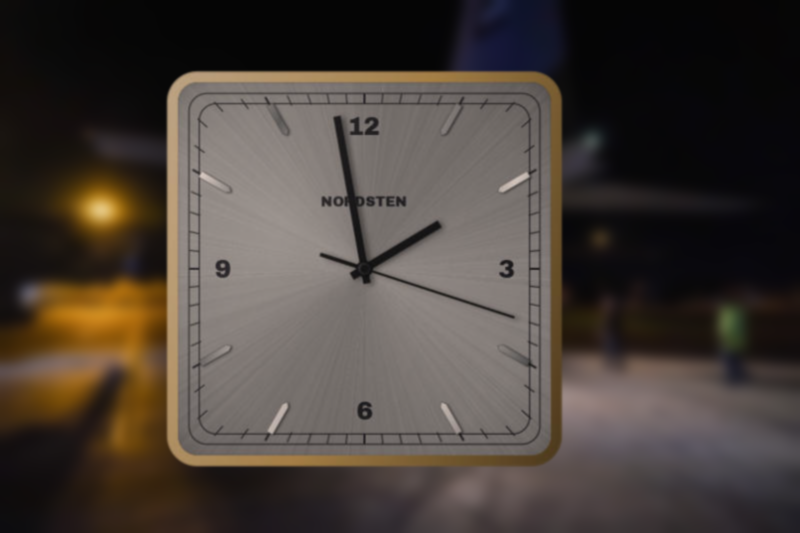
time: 1:58:18
